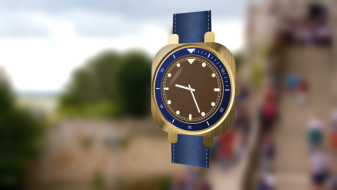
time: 9:26
